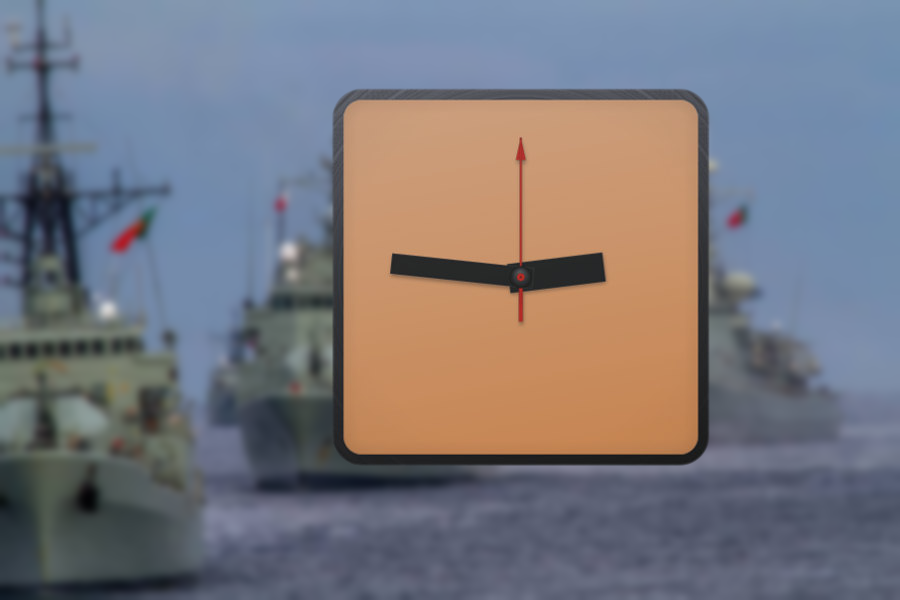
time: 2:46:00
